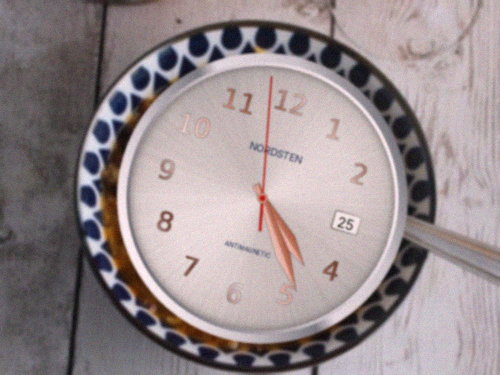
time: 4:23:58
